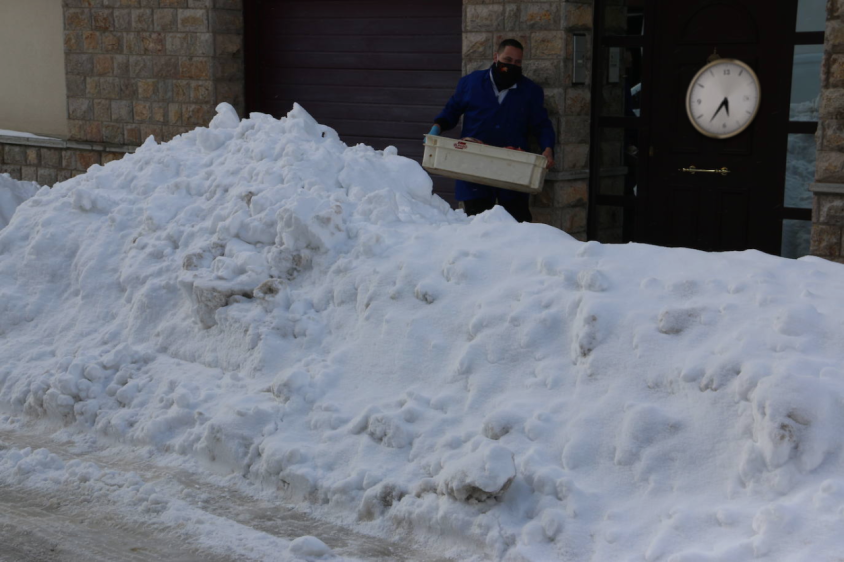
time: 5:36
